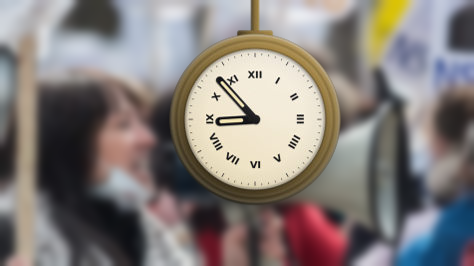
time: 8:53
